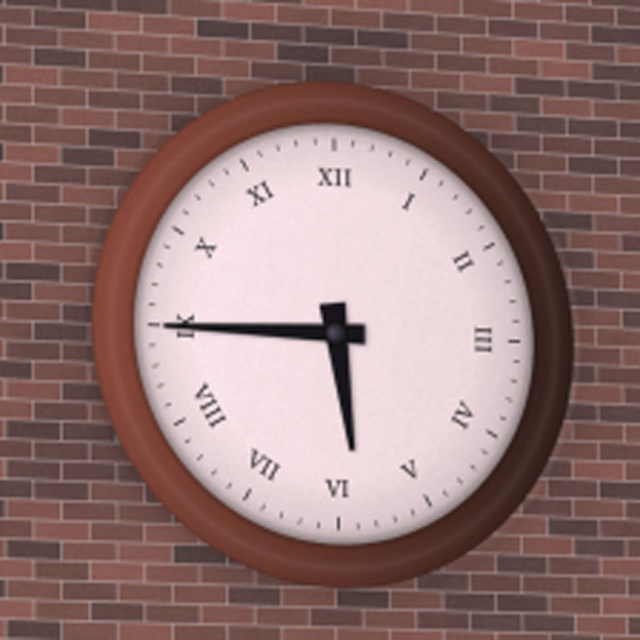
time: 5:45
